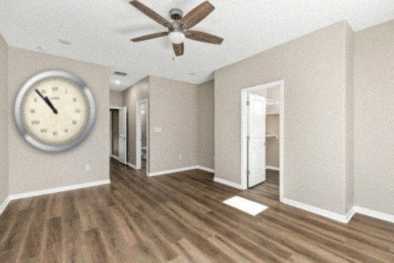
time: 10:53
